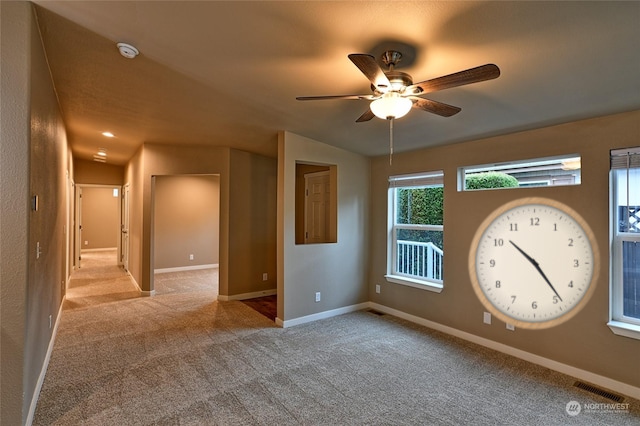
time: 10:24
